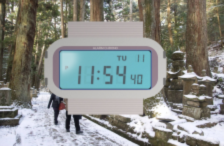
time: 11:54:40
